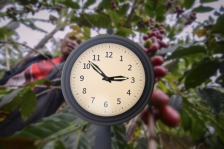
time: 2:52
